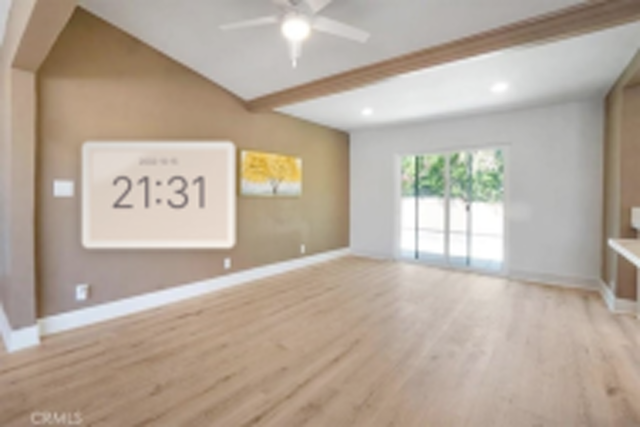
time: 21:31
